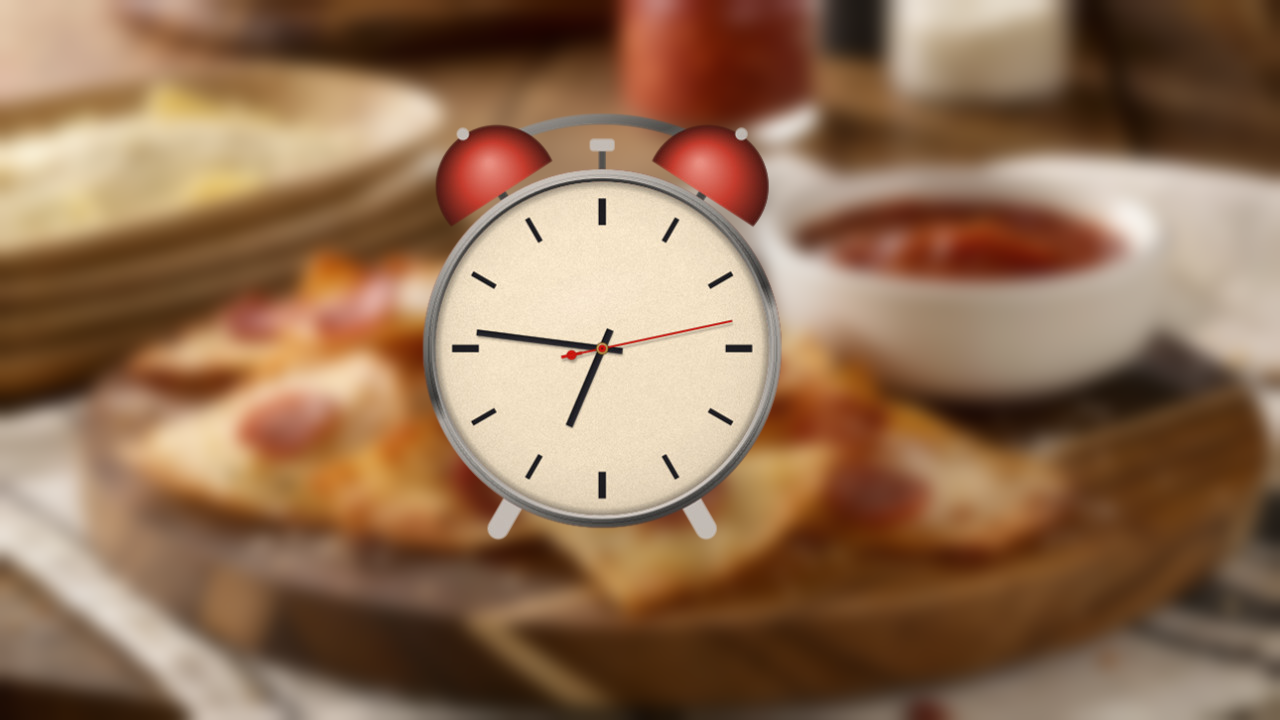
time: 6:46:13
